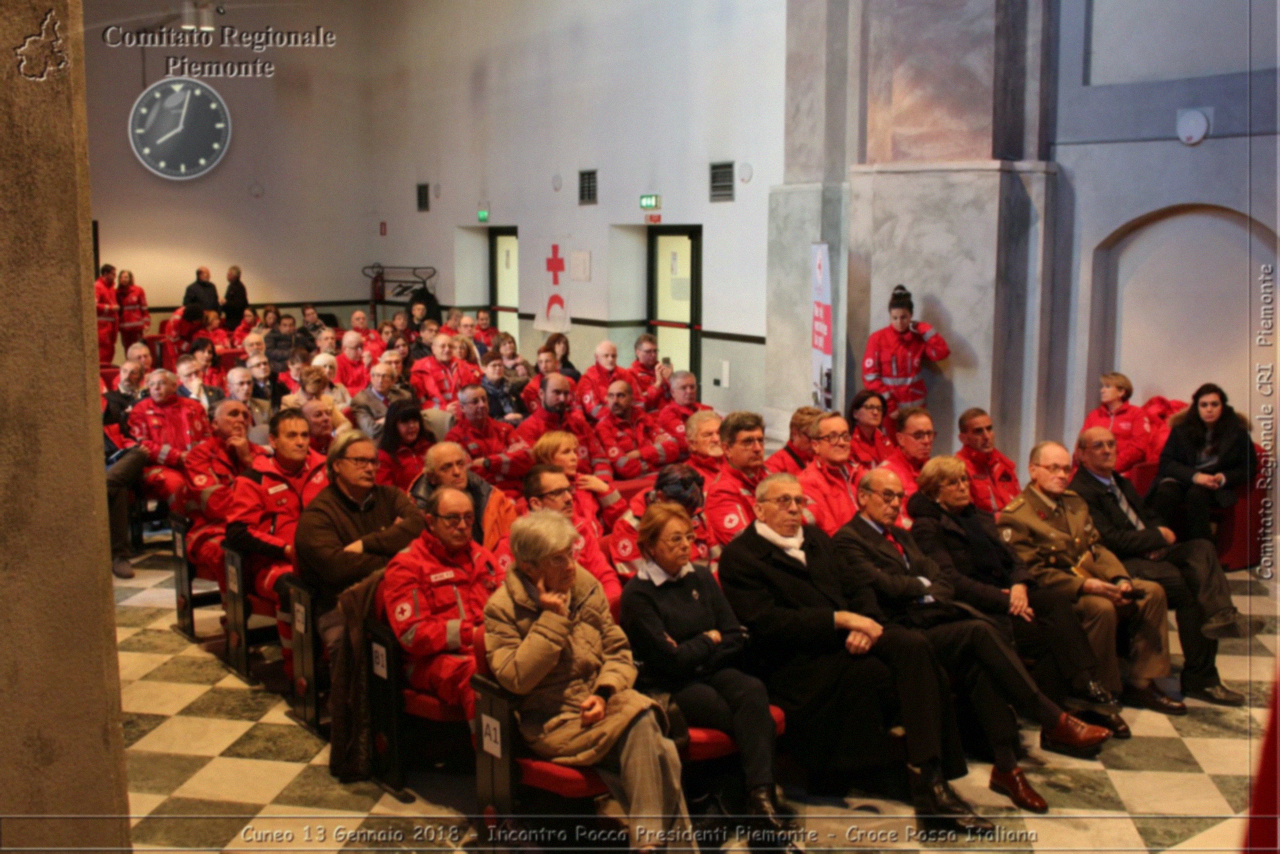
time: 8:03
